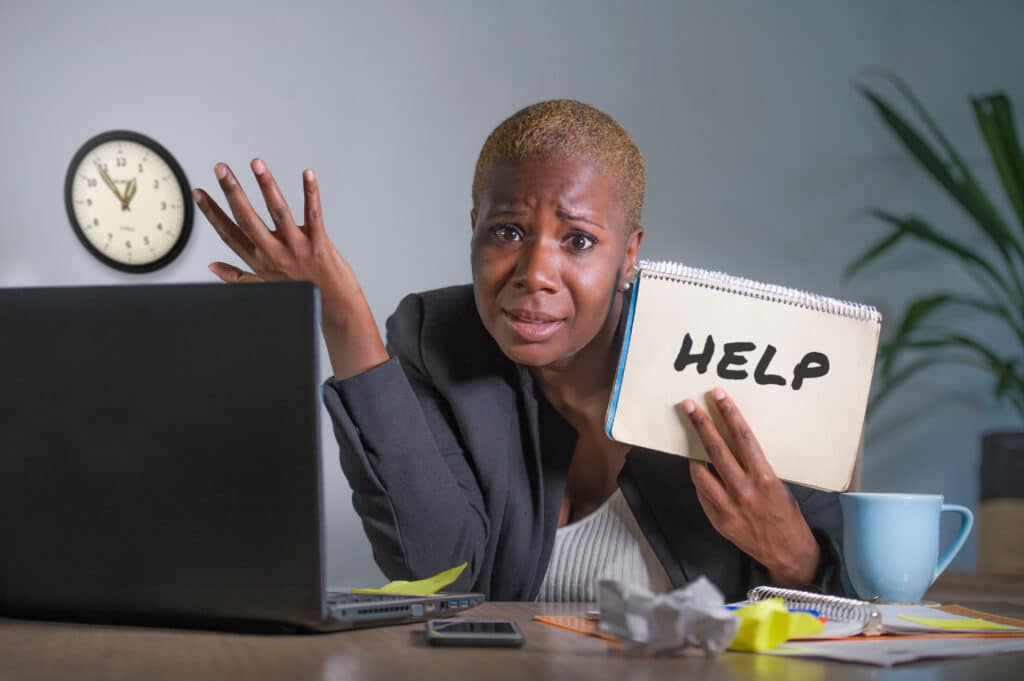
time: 12:54
